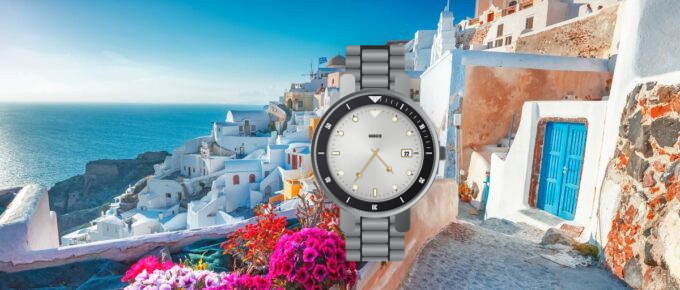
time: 4:36
